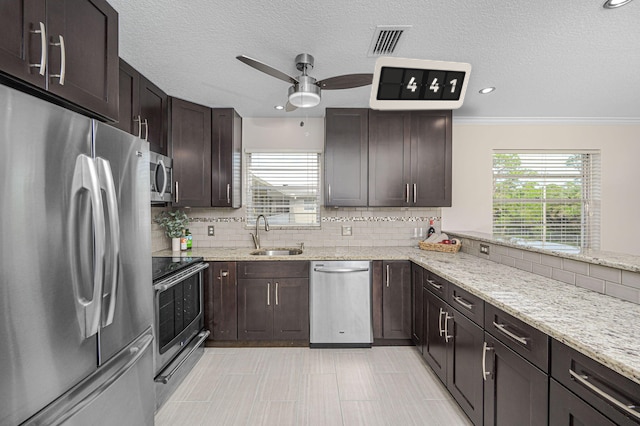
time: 4:41
